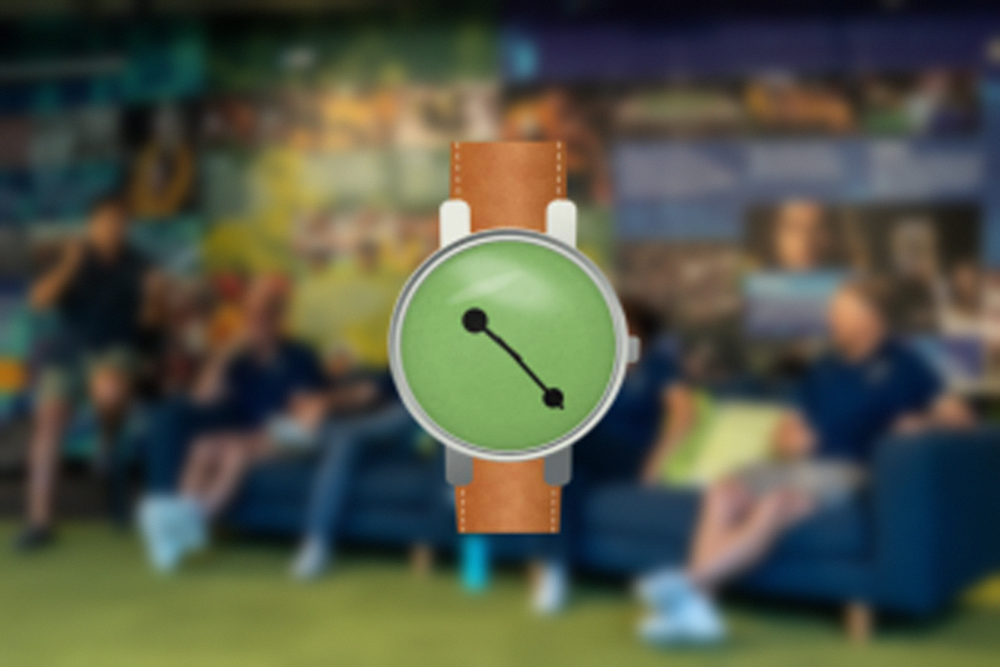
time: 10:23
